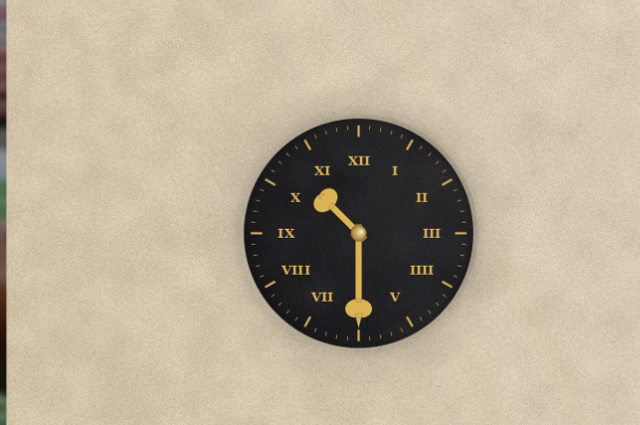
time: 10:30
